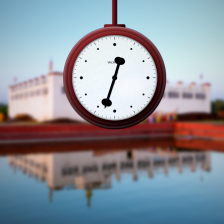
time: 12:33
